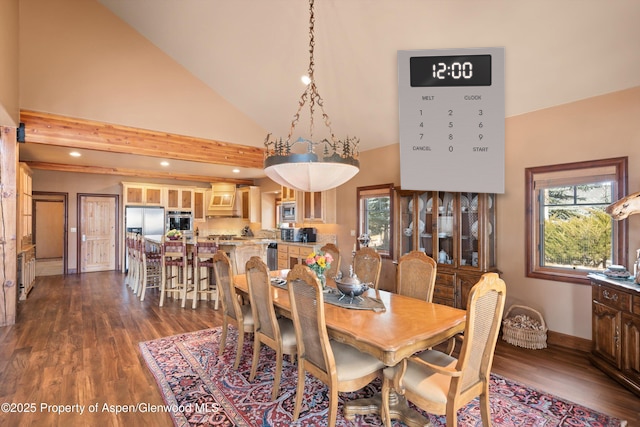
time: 12:00
